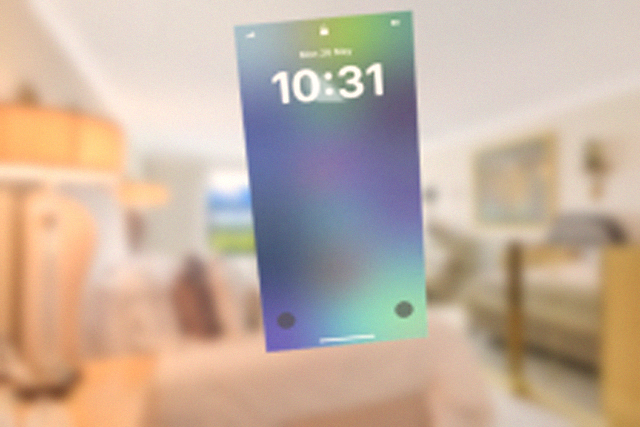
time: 10:31
